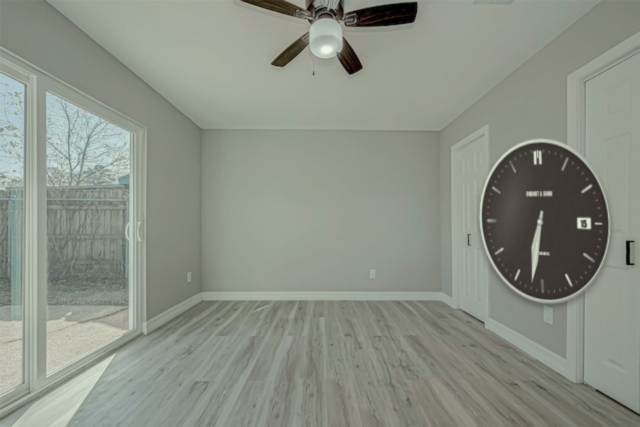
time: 6:32
